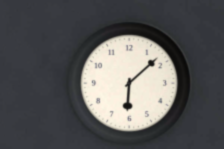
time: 6:08
